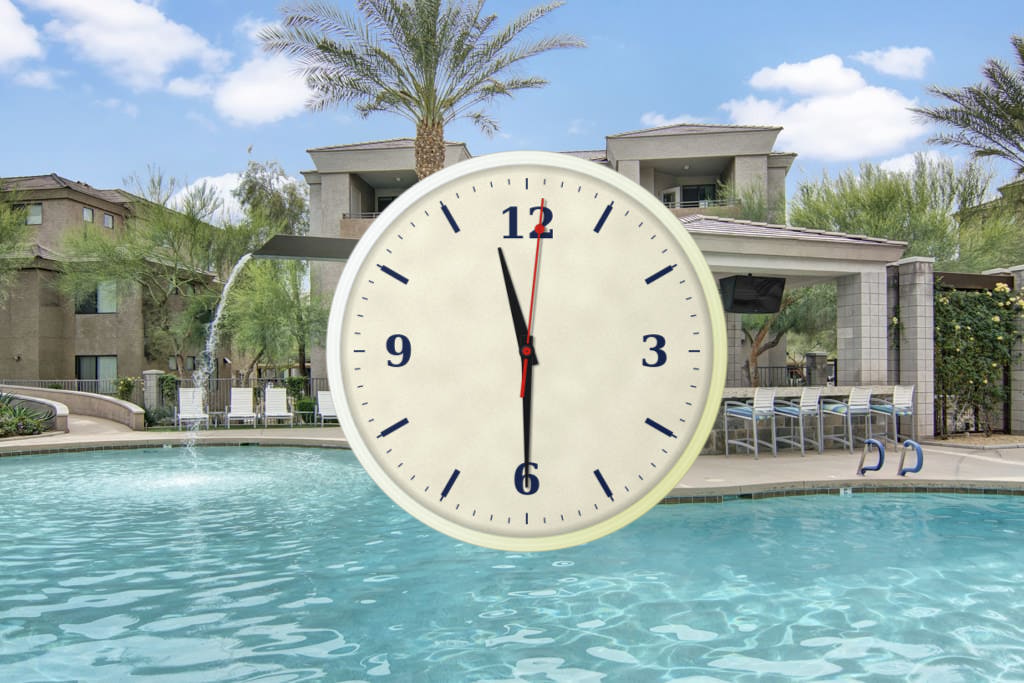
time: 11:30:01
